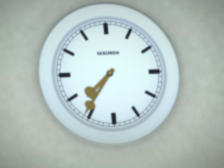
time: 7:36
